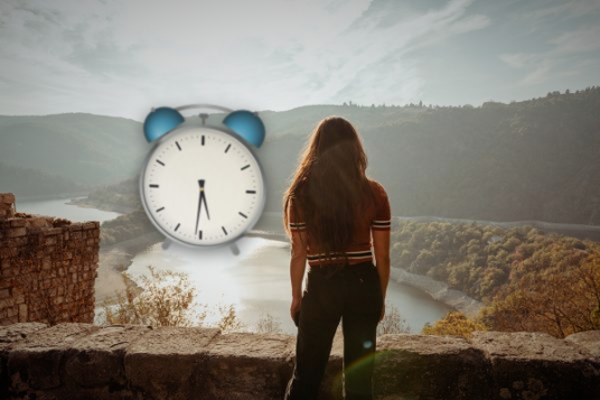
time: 5:31
